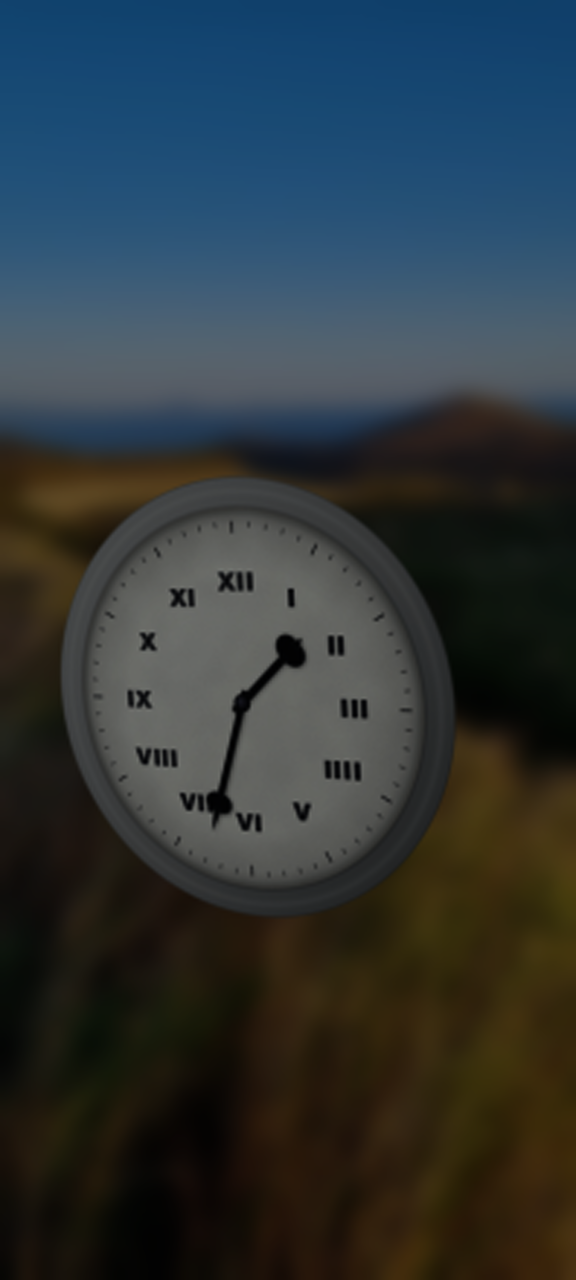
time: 1:33
